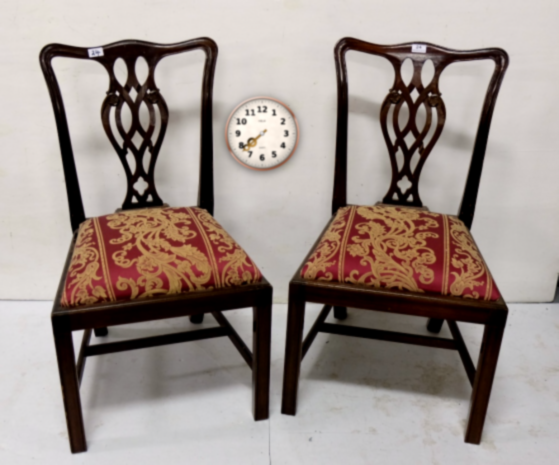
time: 7:38
